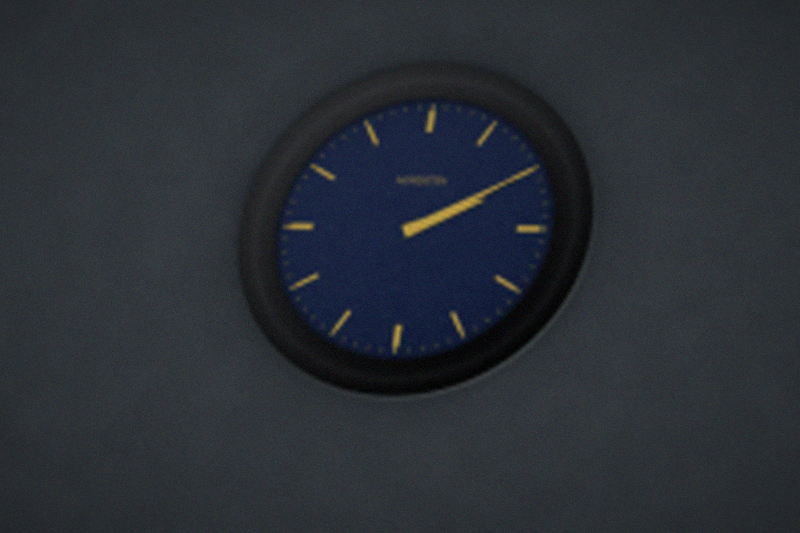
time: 2:10
